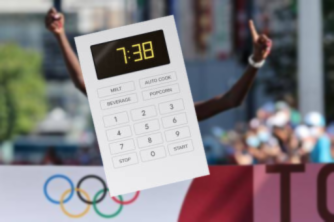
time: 7:38
